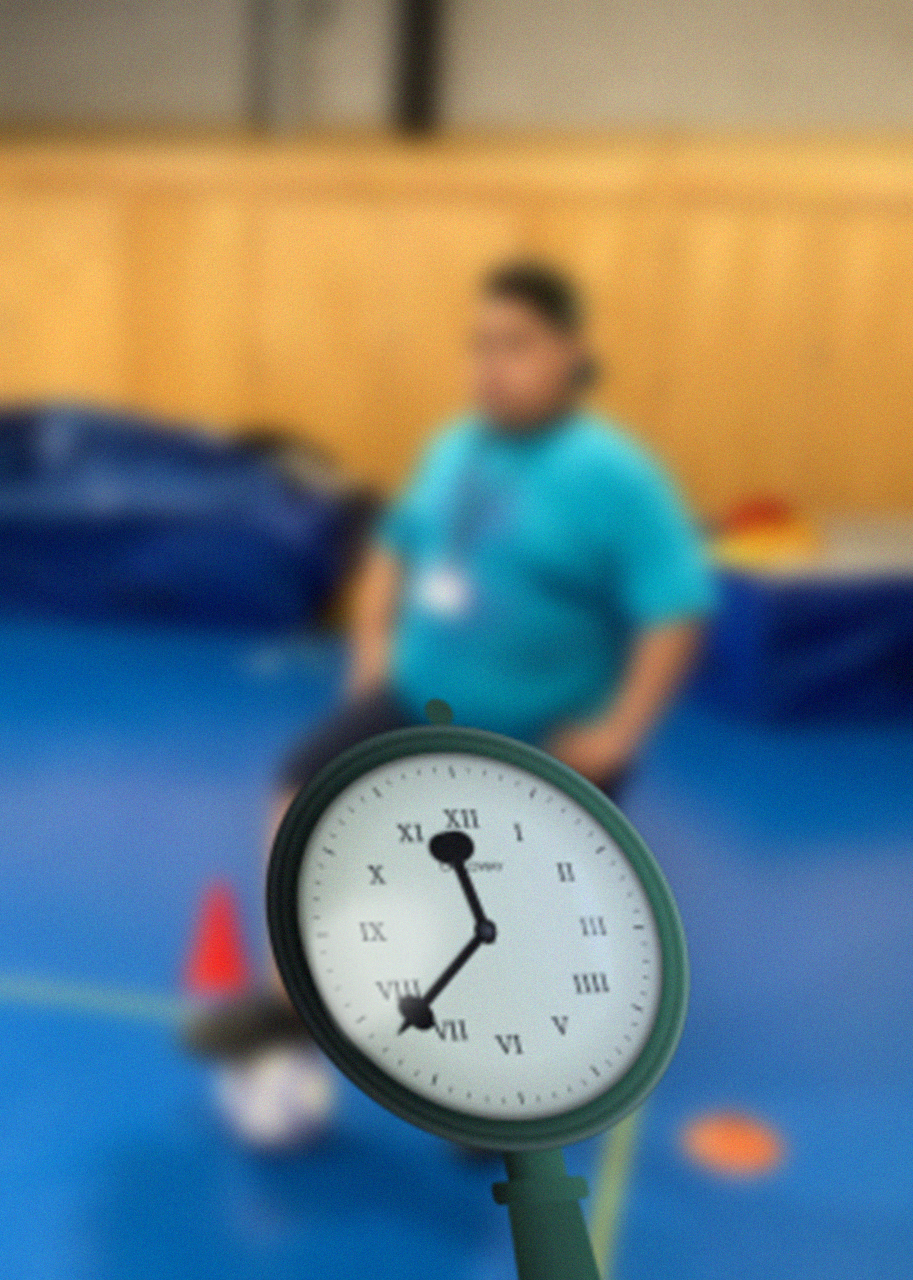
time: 11:38
